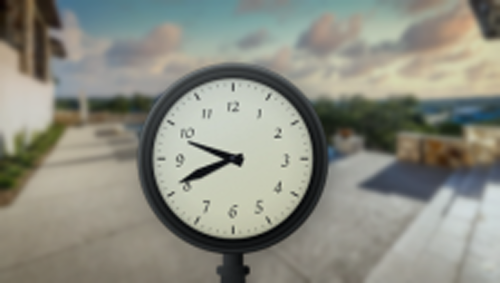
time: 9:41
